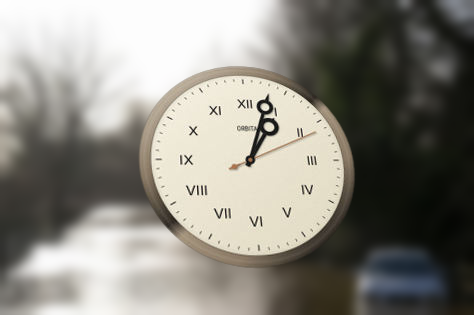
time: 1:03:11
